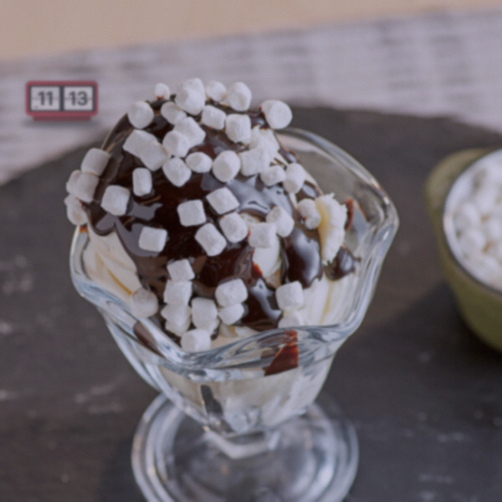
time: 11:13
